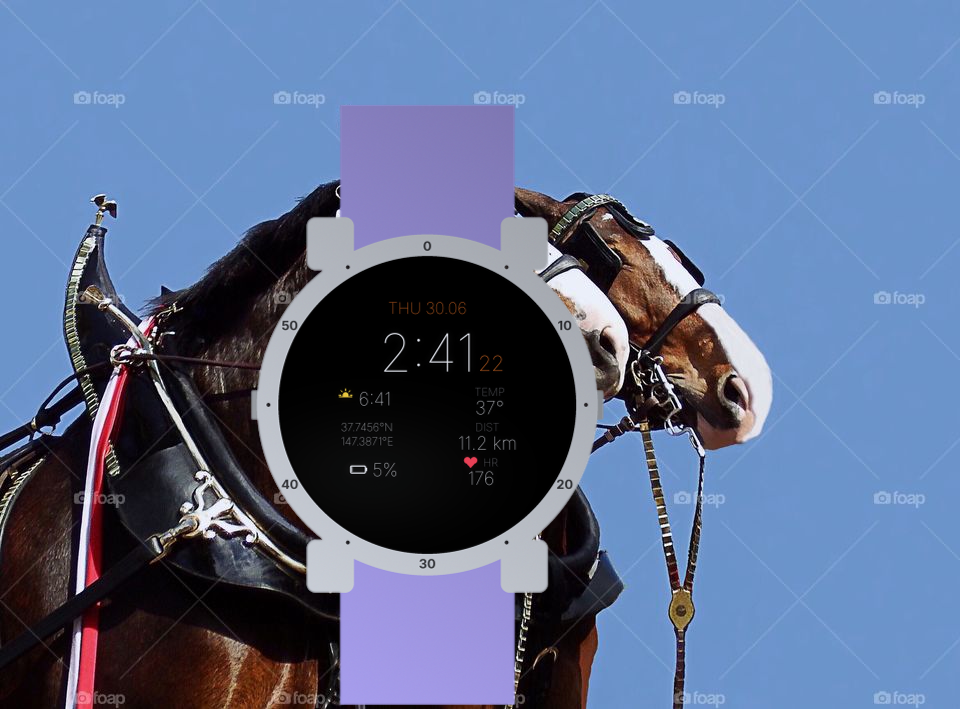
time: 2:41:22
